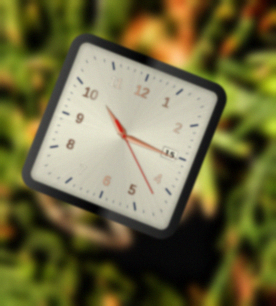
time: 10:15:22
